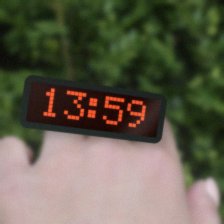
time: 13:59
